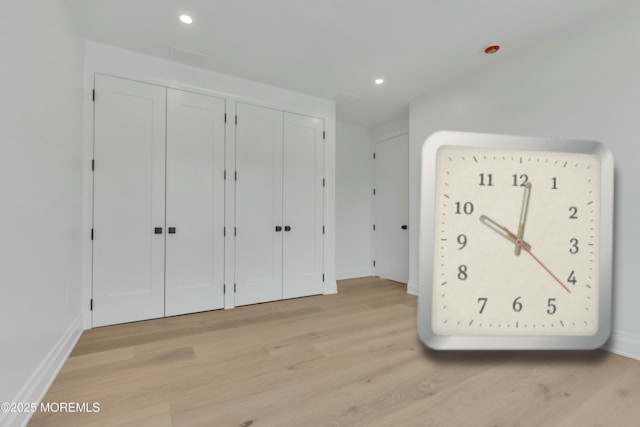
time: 10:01:22
